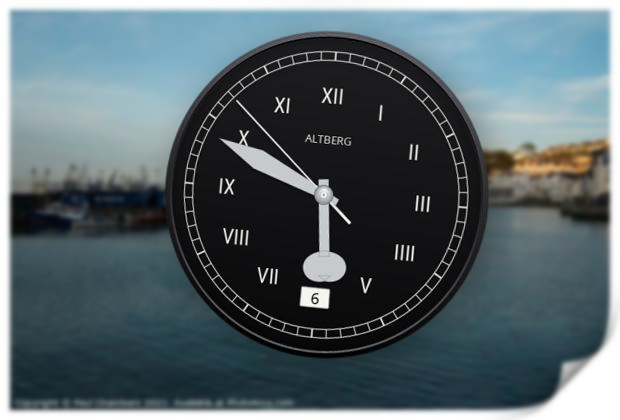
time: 5:48:52
